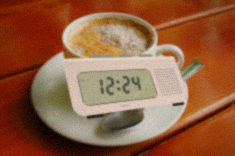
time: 12:24
